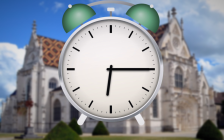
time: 6:15
